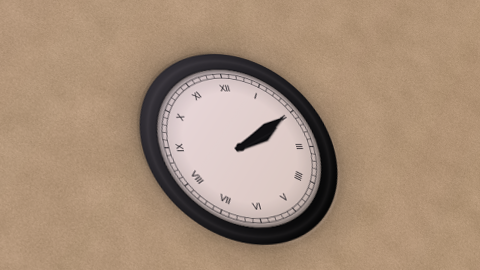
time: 2:10
